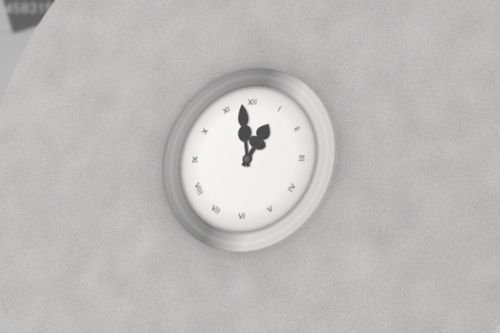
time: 12:58
